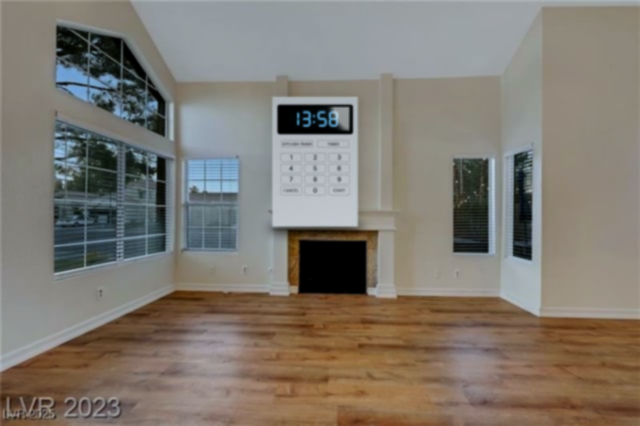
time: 13:58
